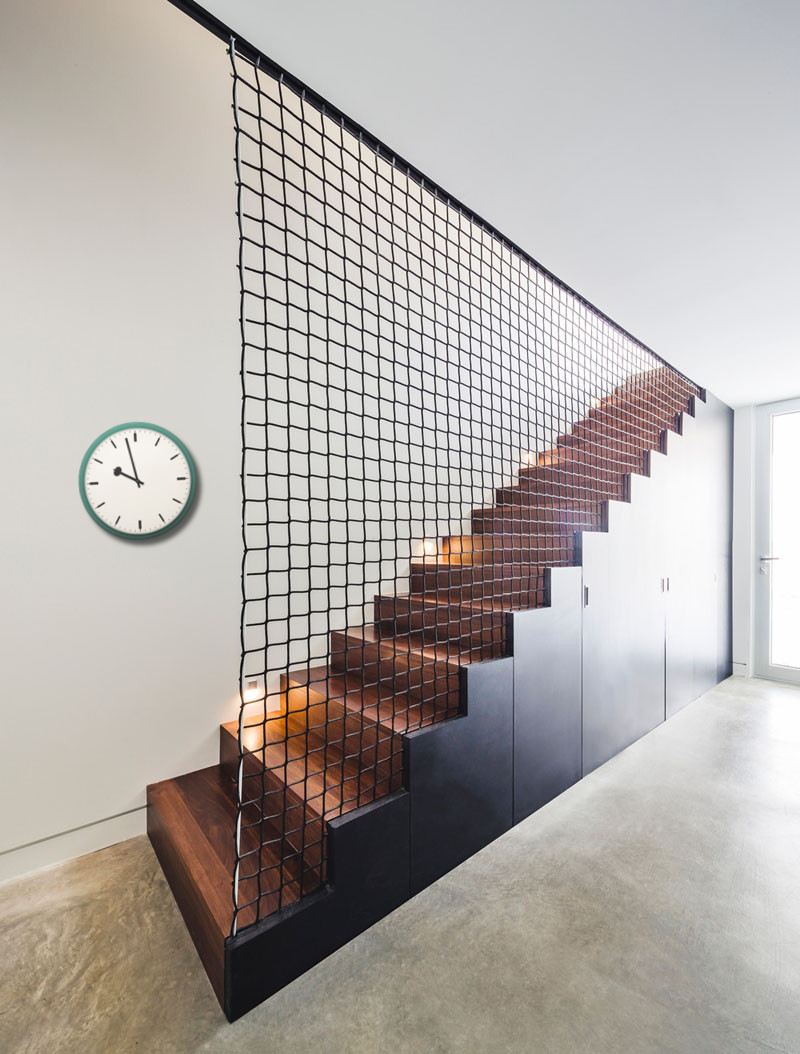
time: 9:58
